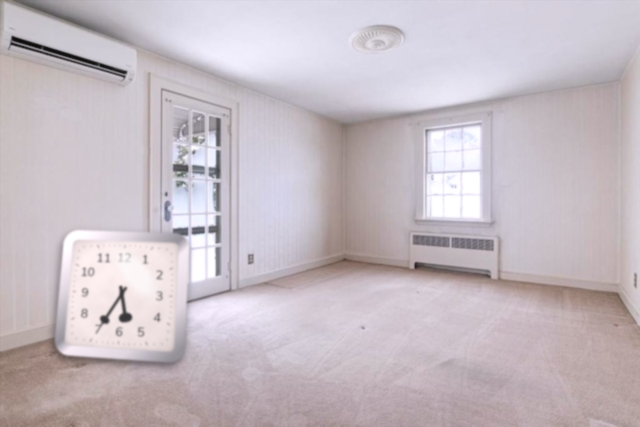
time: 5:35
